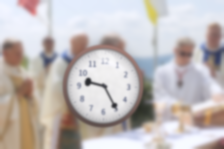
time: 9:25
